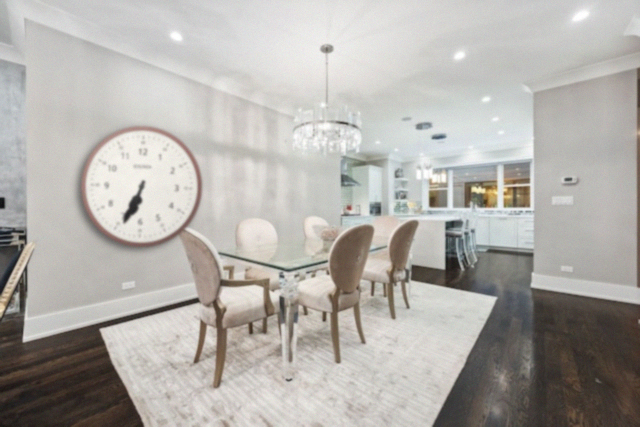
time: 6:34
